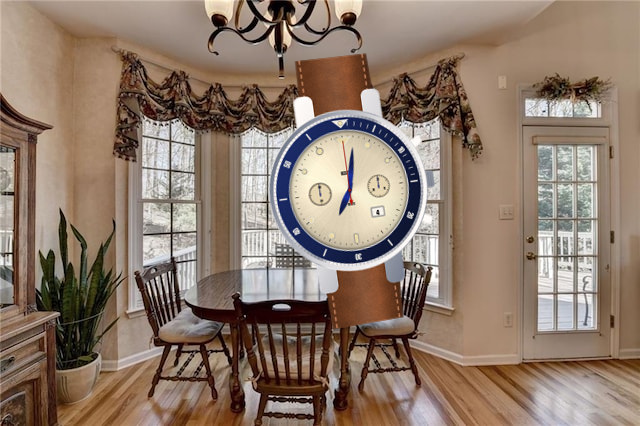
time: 7:02
